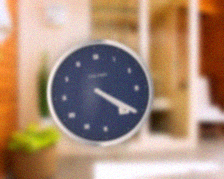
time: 4:21
